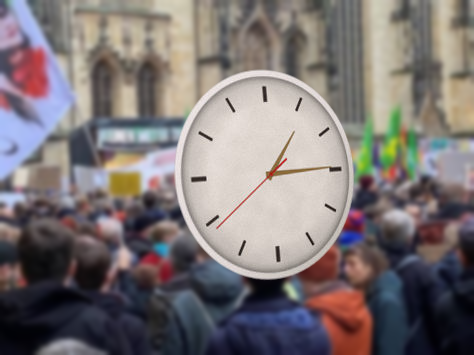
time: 1:14:39
